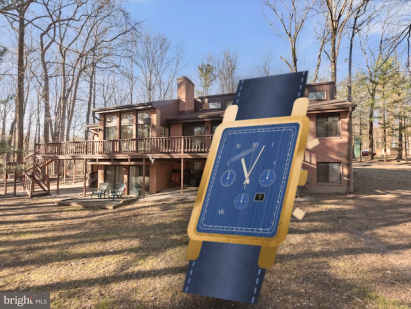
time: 11:03
